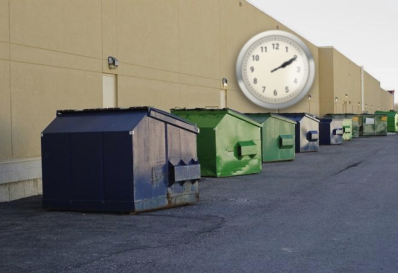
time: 2:10
